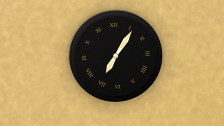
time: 7:06
